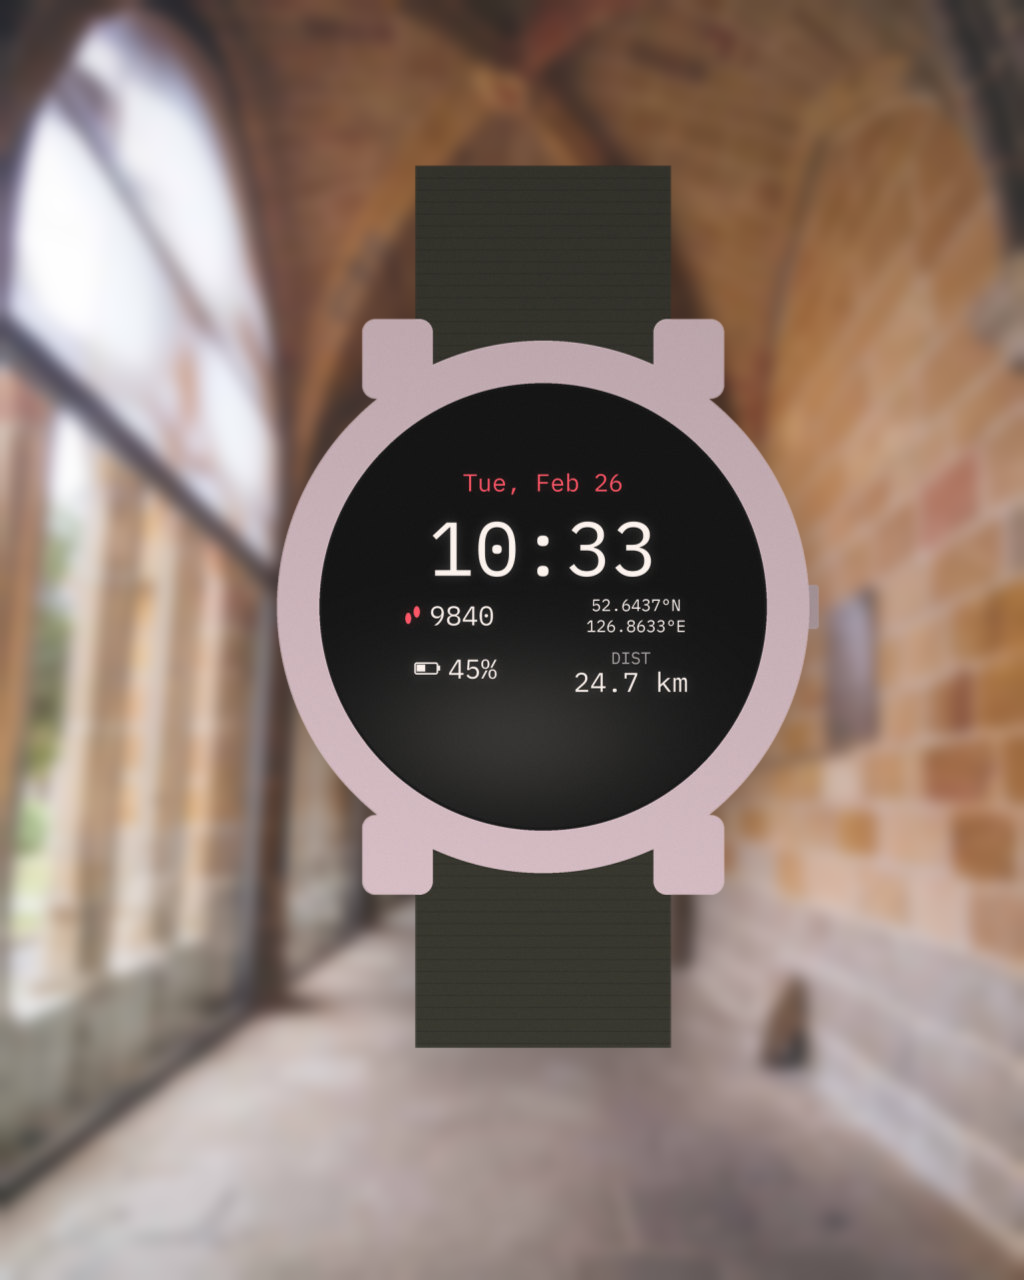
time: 10:33
